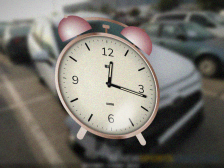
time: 12:17
